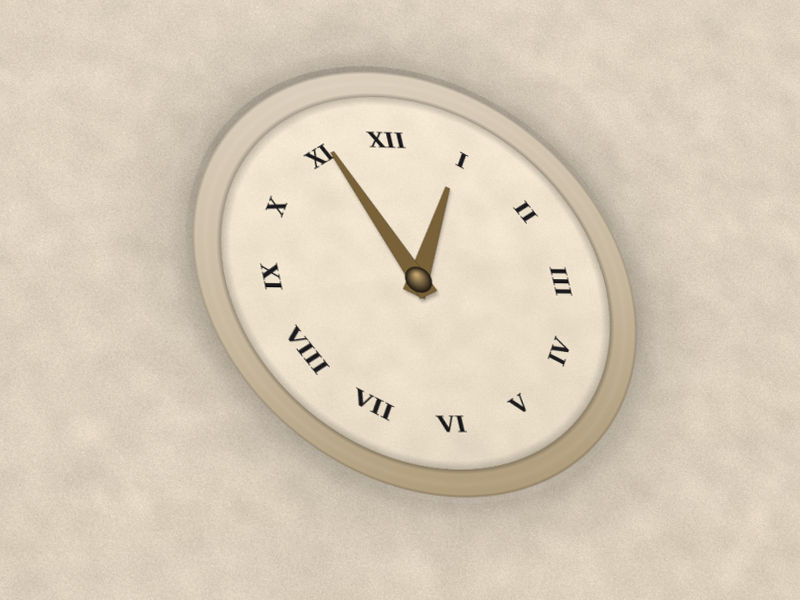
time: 12:56
